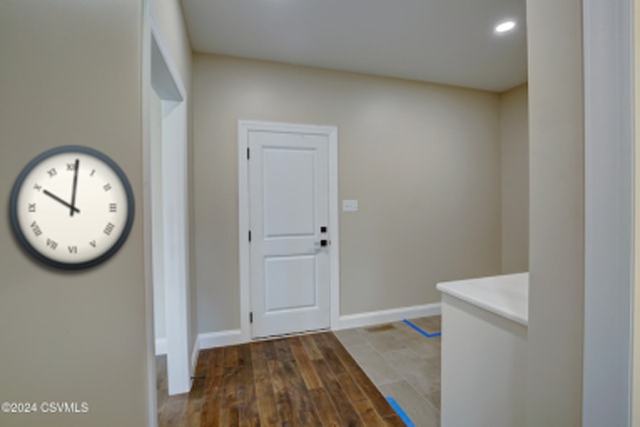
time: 10:01
